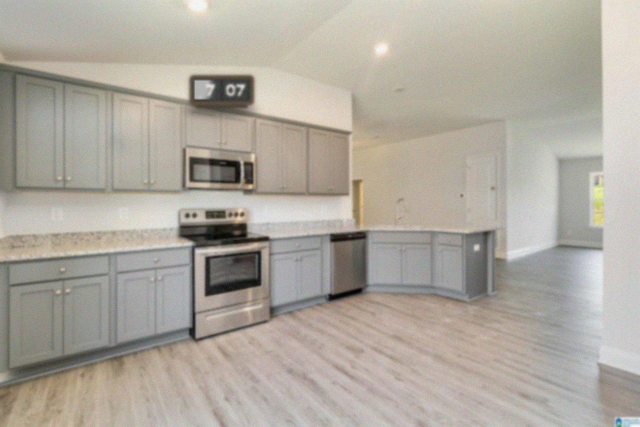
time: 7:07
